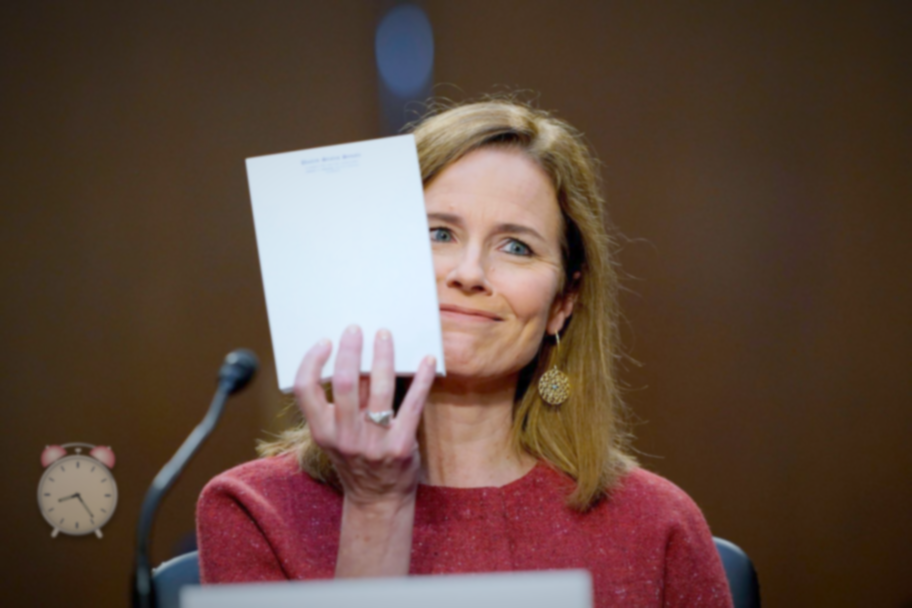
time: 8:24
